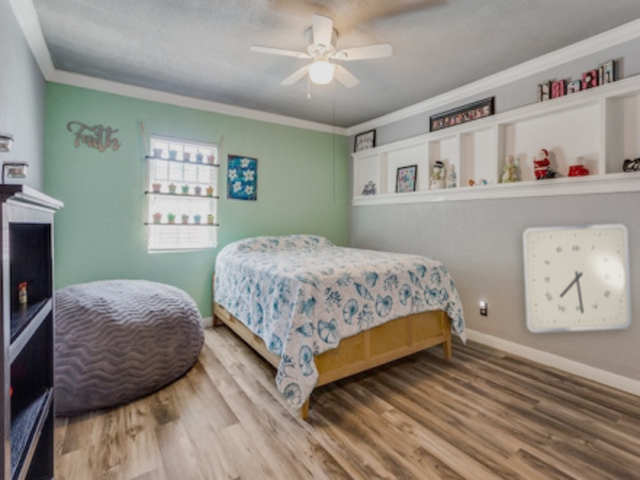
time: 7:29
